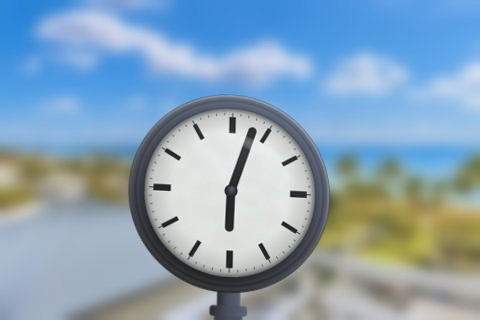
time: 6:03
